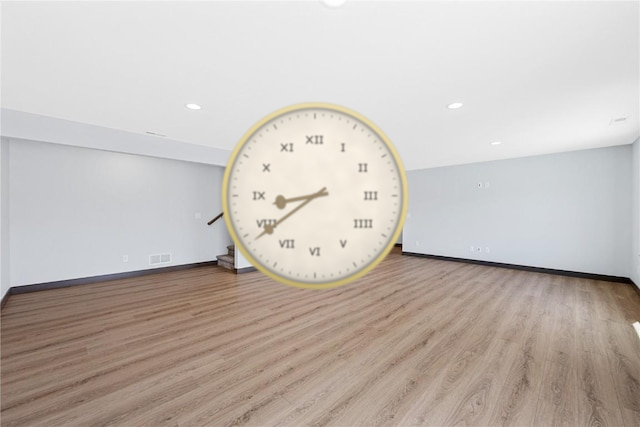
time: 8:39
